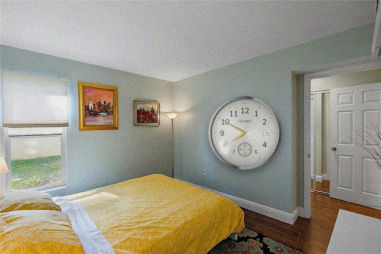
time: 7:50
